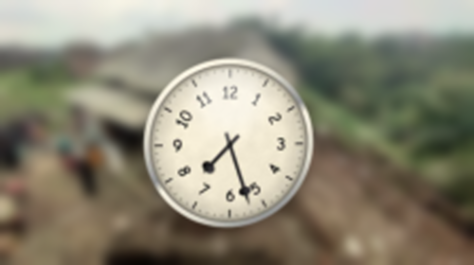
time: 7:27
